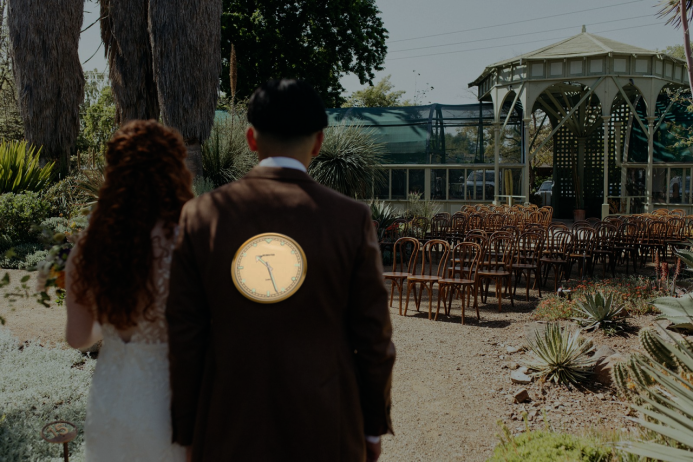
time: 10:27
